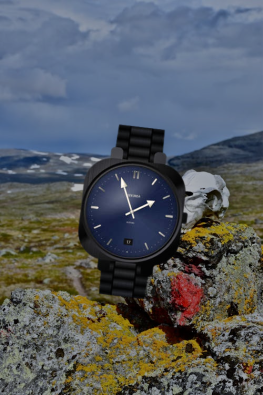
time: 1:56
